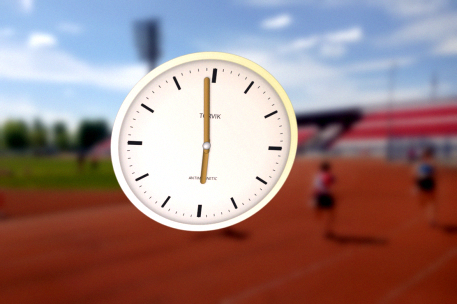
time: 5:59
